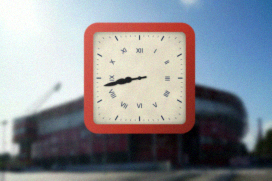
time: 8:43
